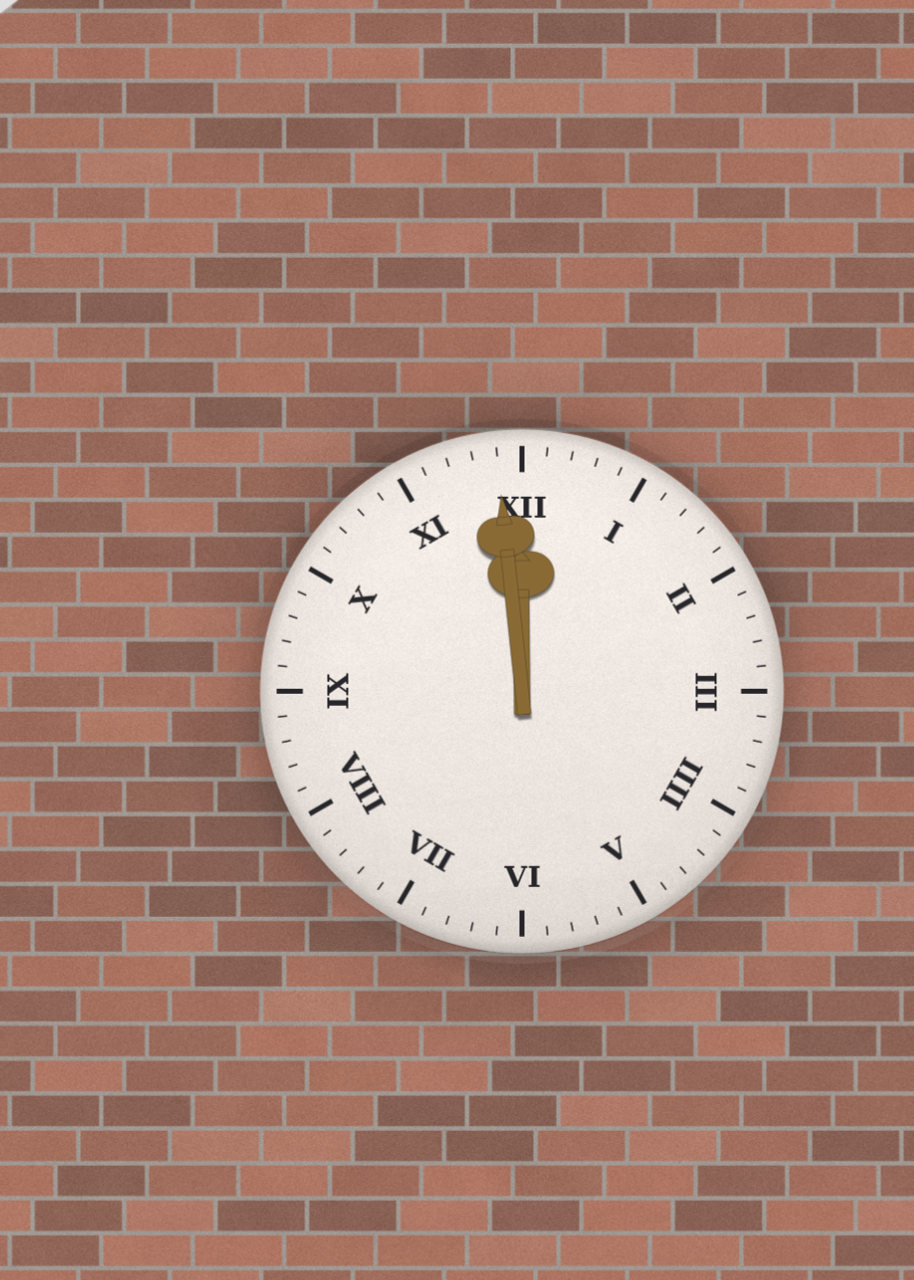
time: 11:59
